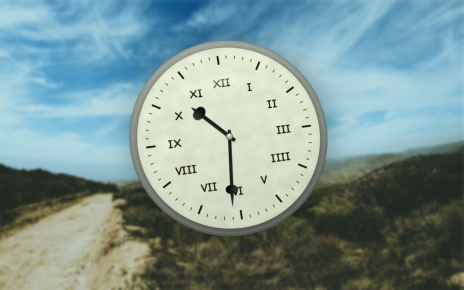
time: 10:31
